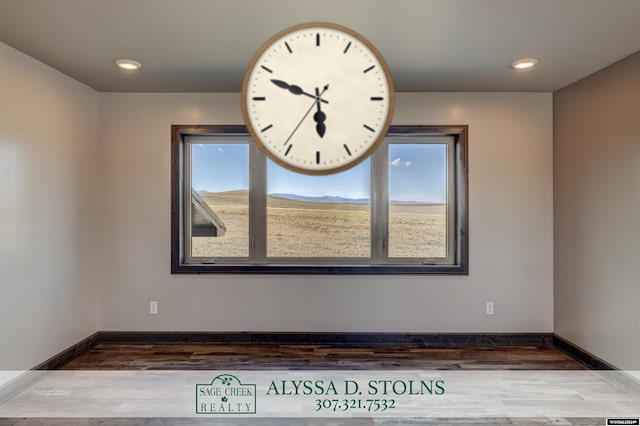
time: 5:48:36
